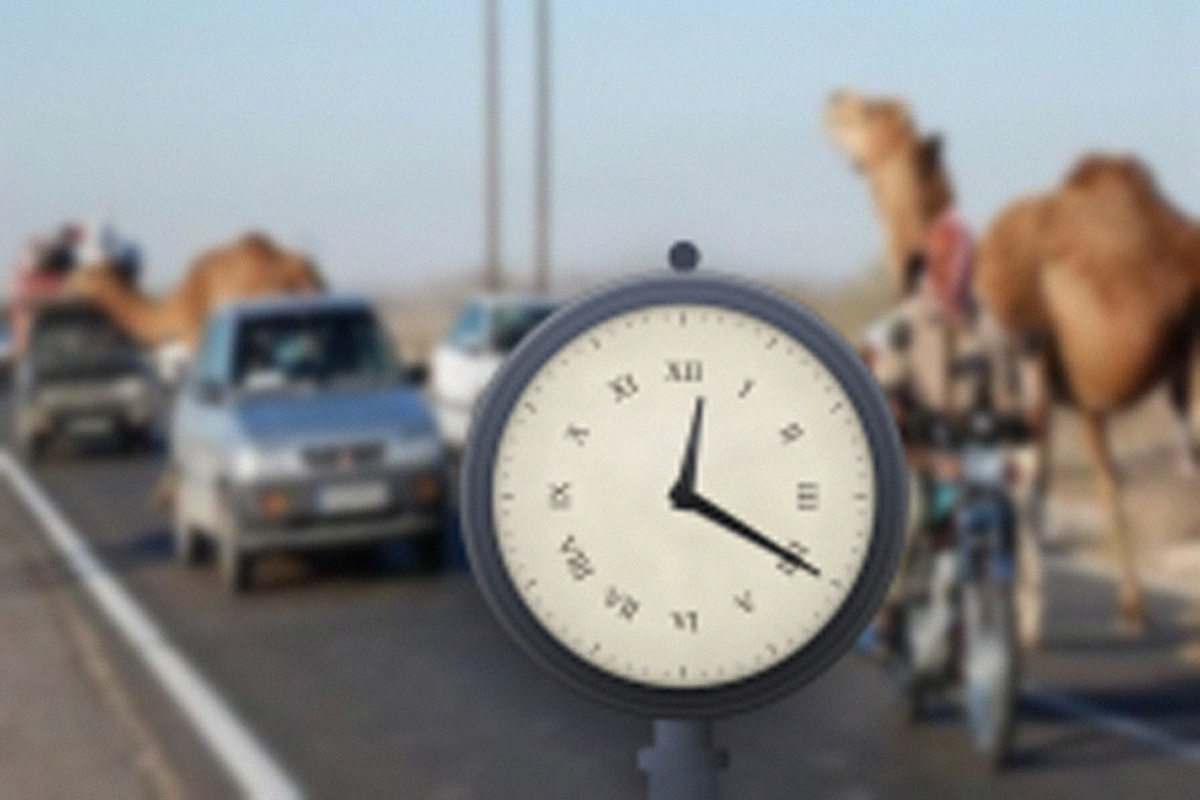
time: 12:20
